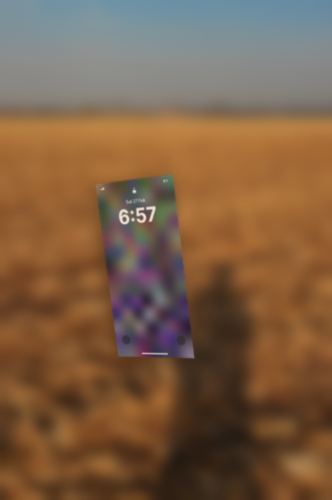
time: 6:57
